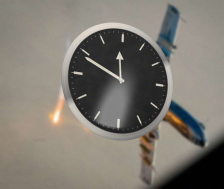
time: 11:49
